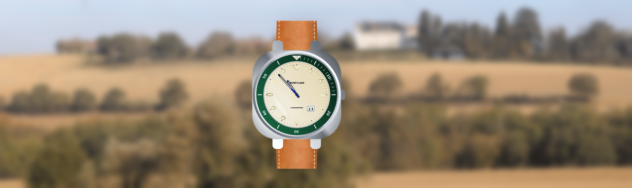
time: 10:53
